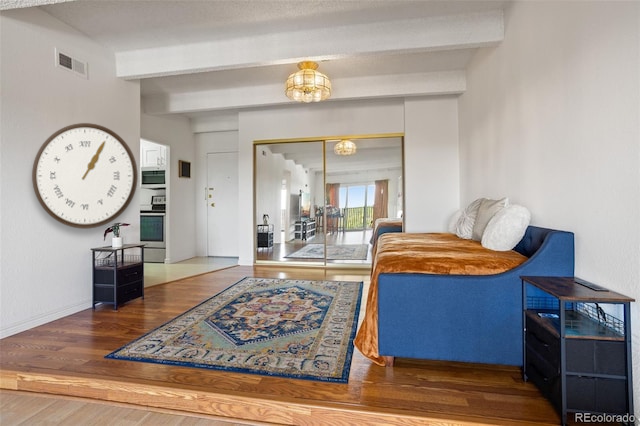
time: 1:05
